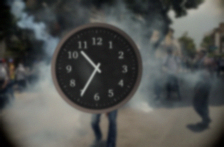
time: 10:35
